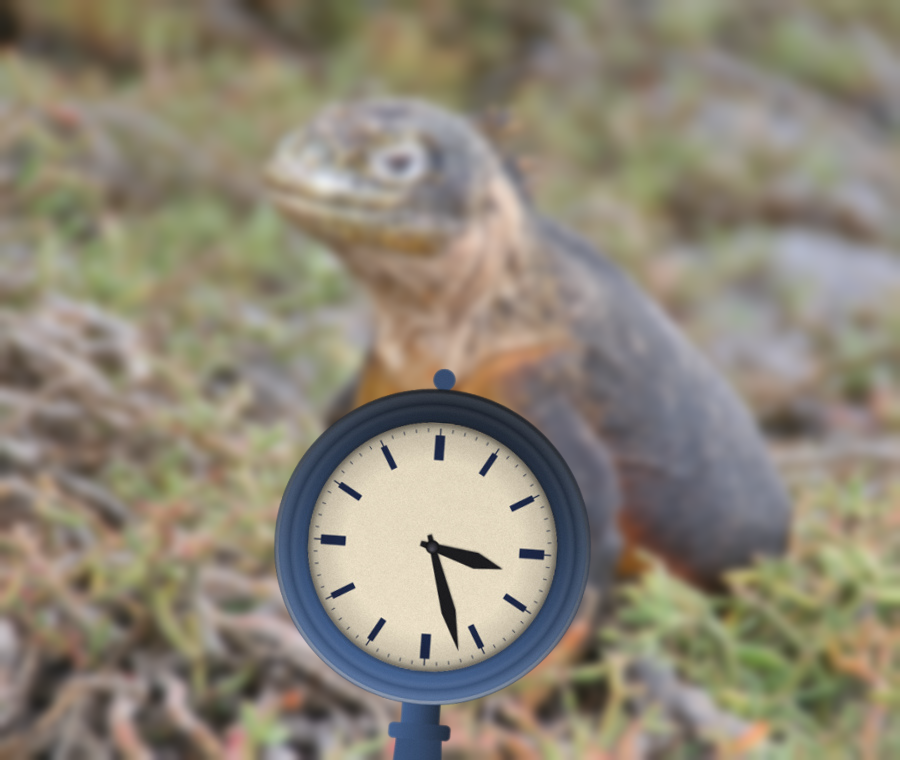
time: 3:27
